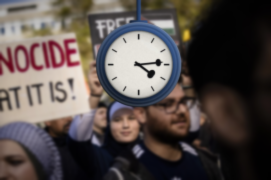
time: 4:14
